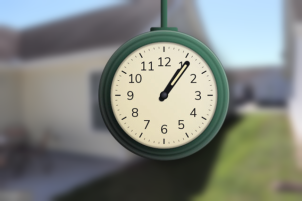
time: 1:06
